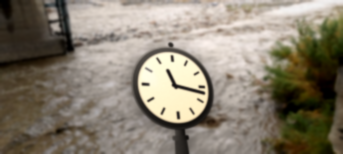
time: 11:17
